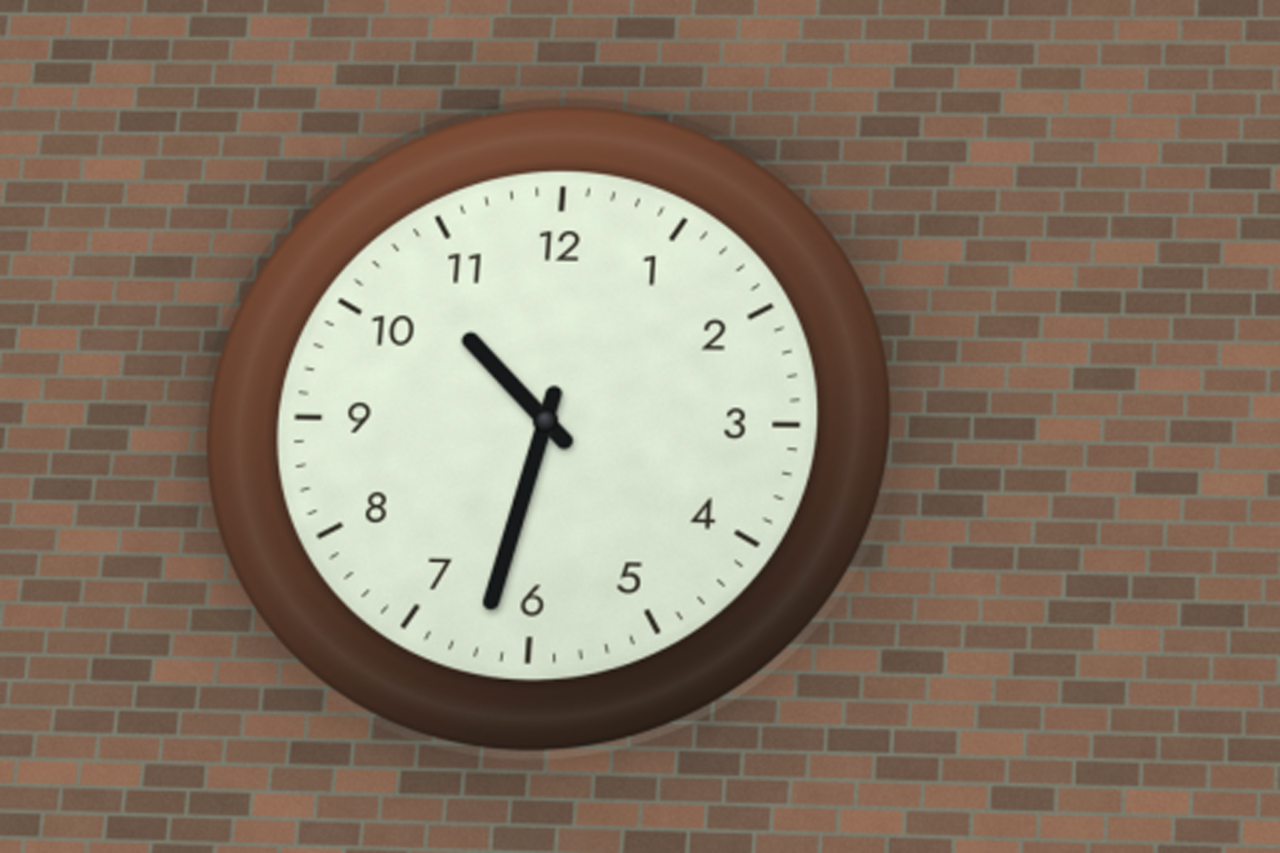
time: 10:32
